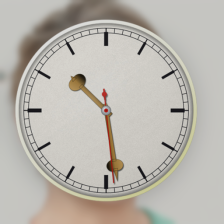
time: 10:28:29
